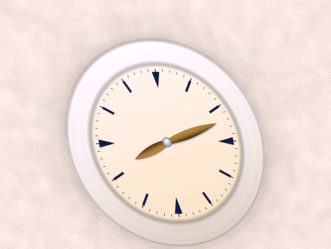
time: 8:12
